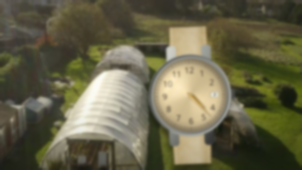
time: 4:23
